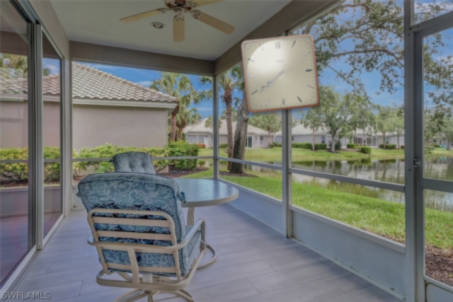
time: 7:39
